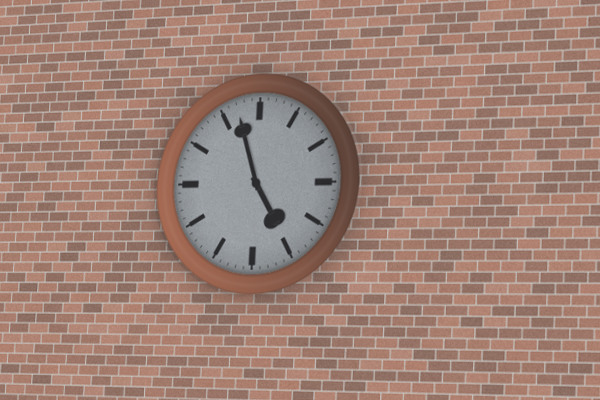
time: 4:57
